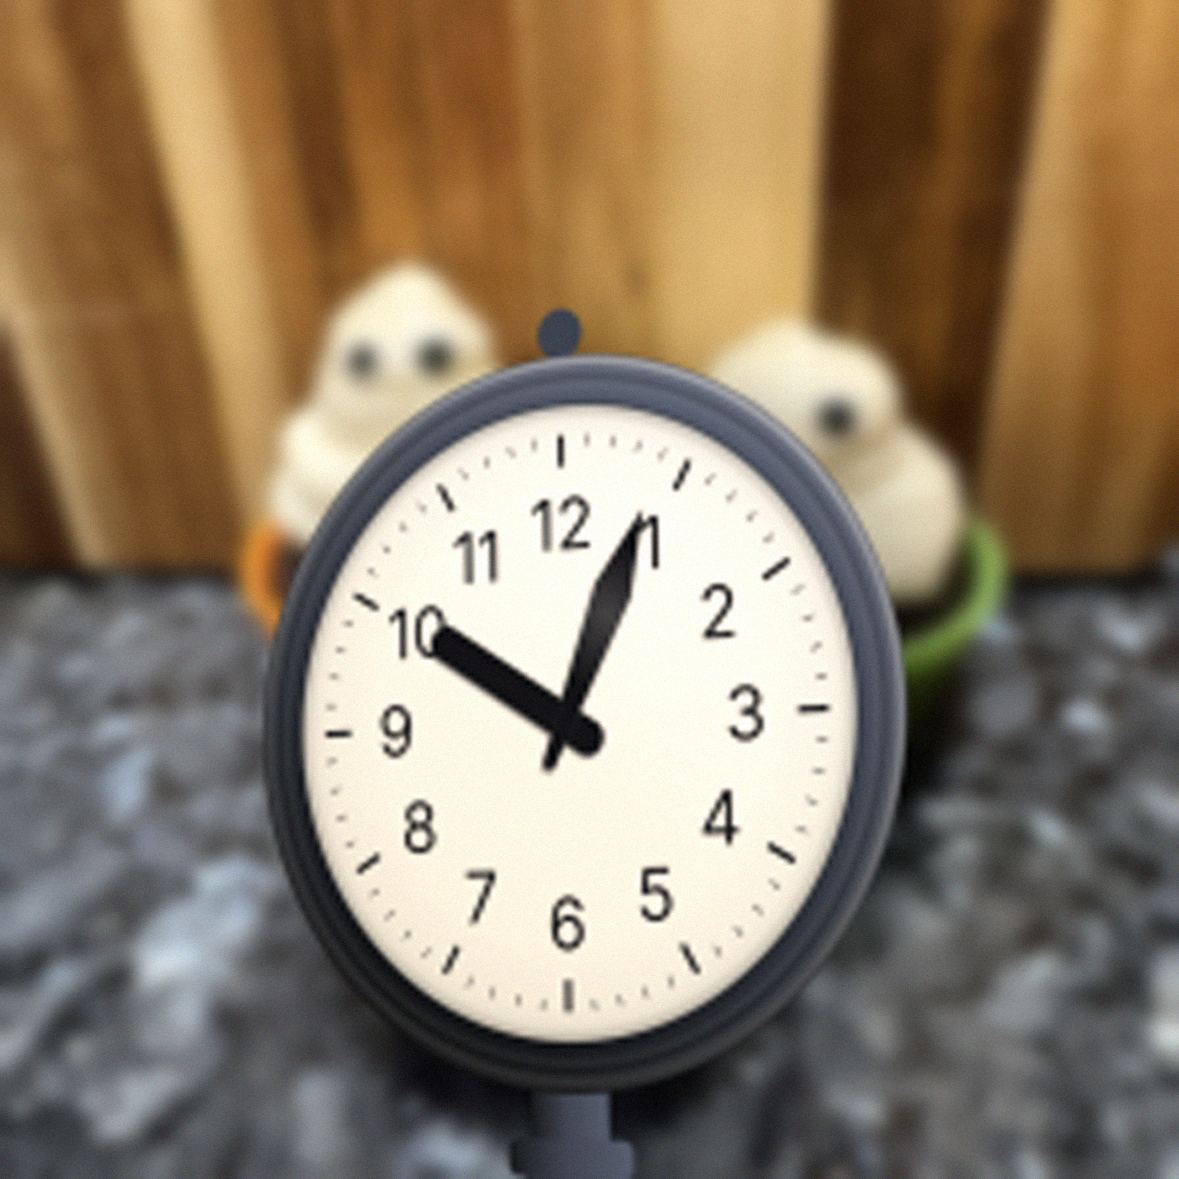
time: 10:04
